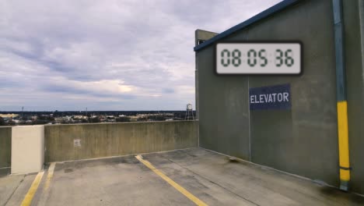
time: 8:05:36
